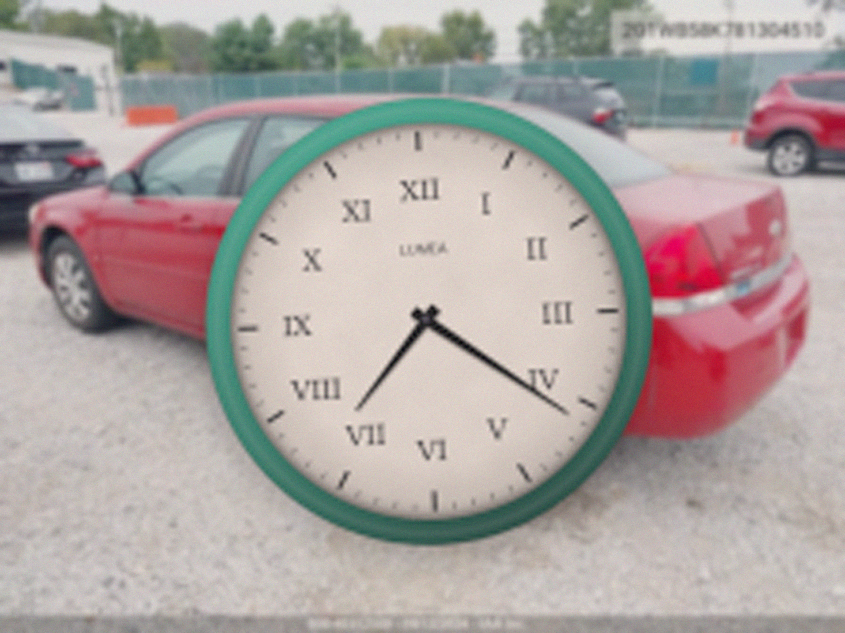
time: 7:21
